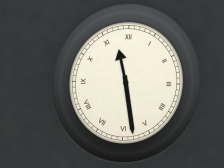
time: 11:28
